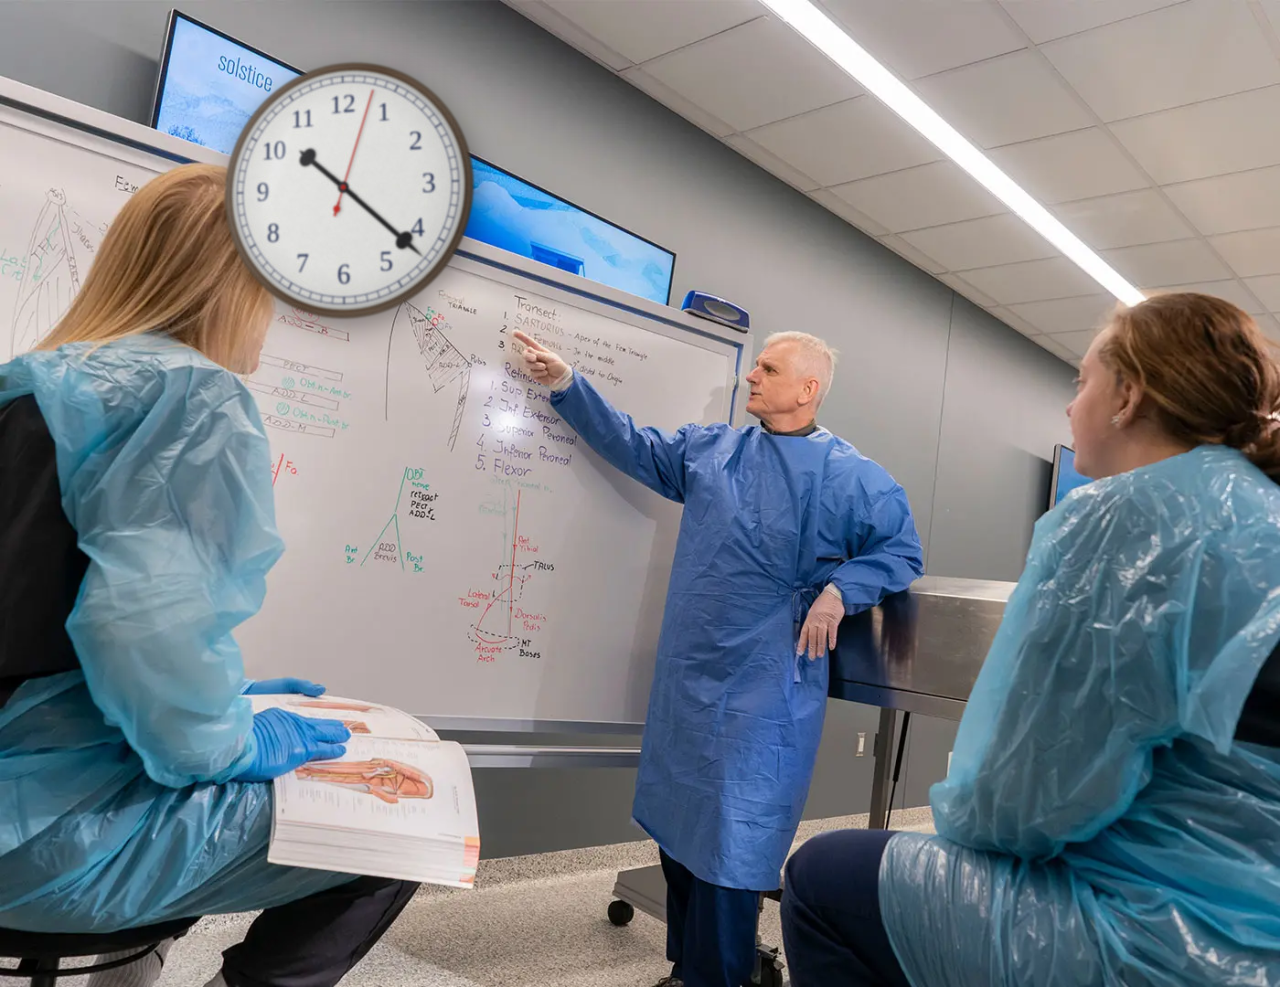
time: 10:22:03
